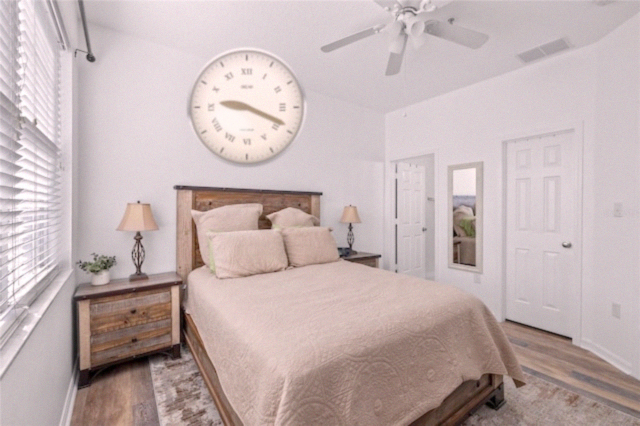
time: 9:19
